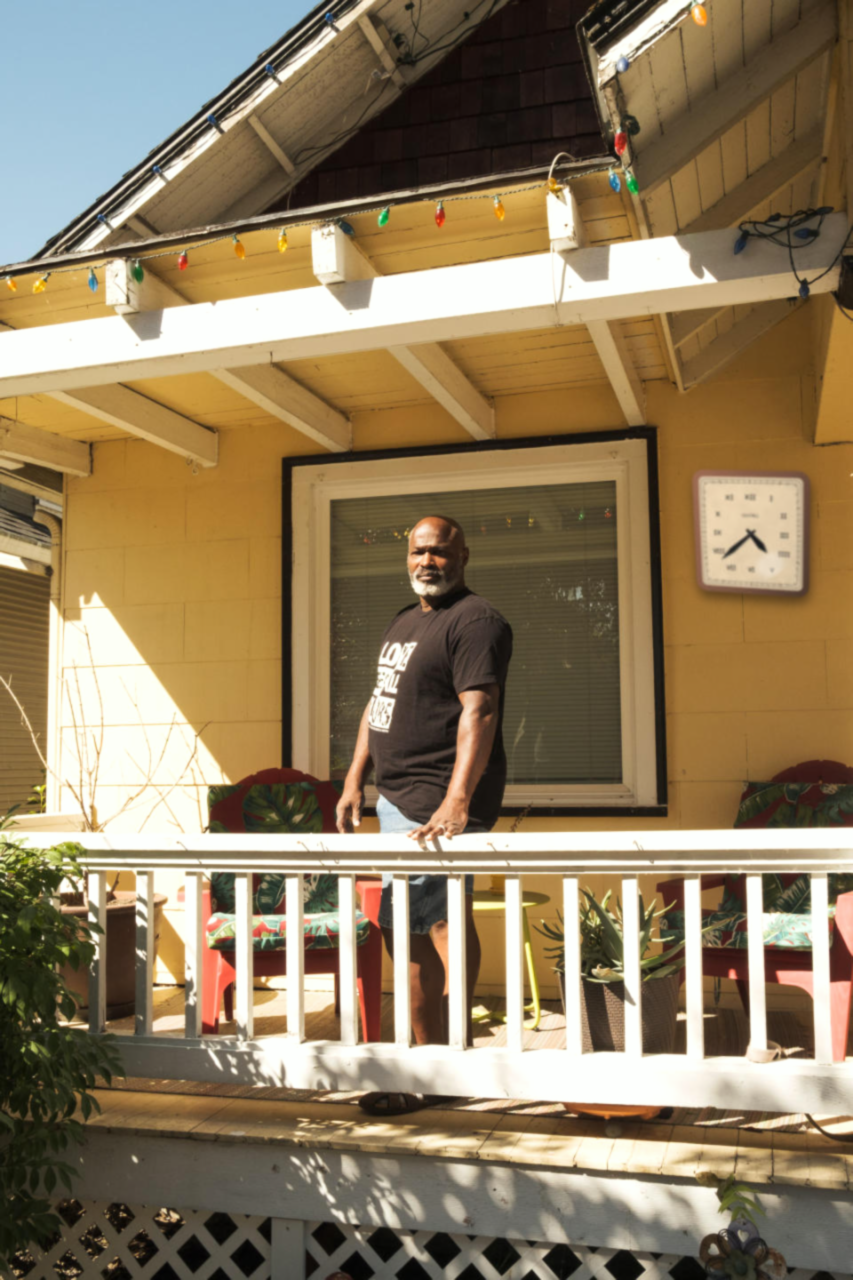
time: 4:38
